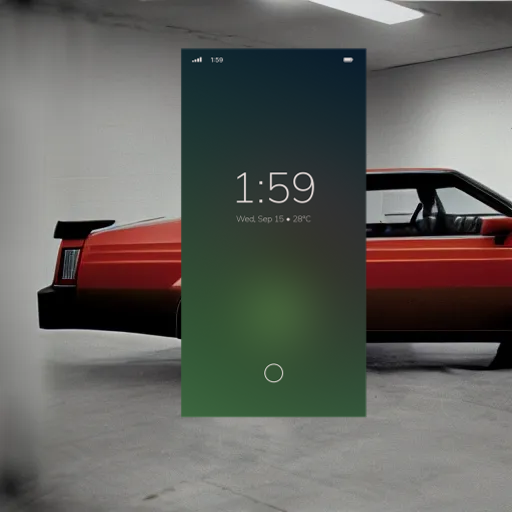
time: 1:59
